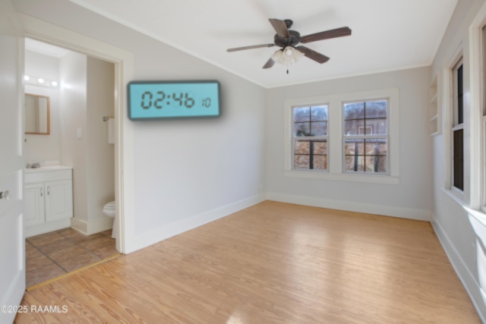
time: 2:46
